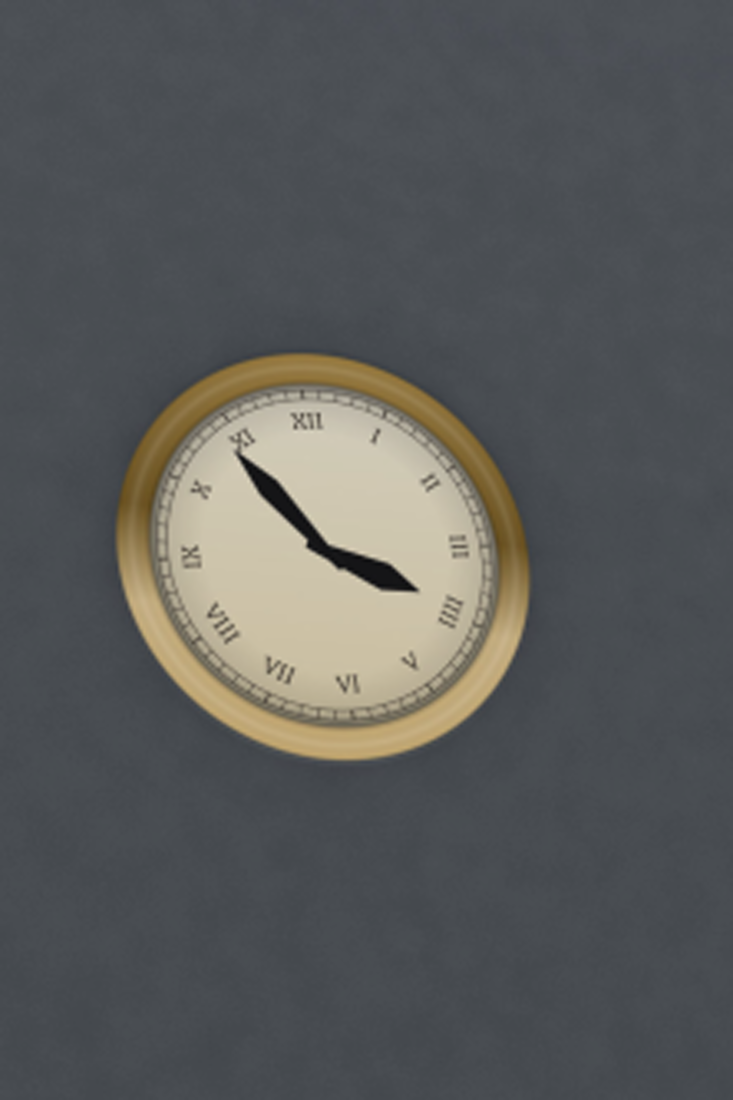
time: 3:54
